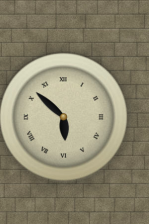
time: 5:52
